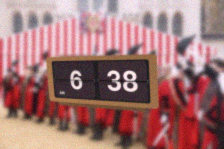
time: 6:38
